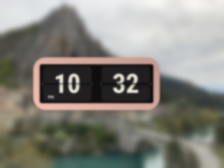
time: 10:32
